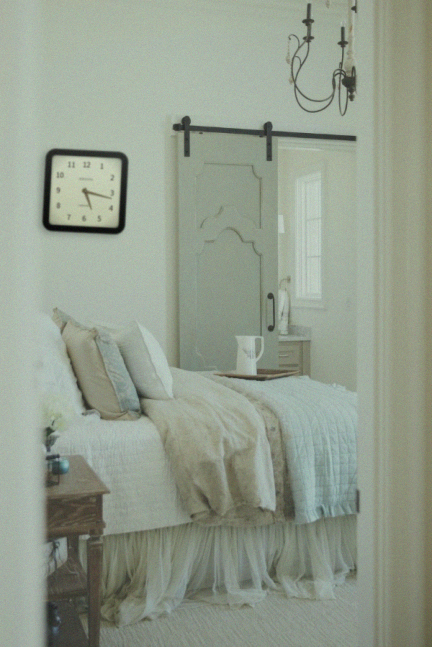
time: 5:17
